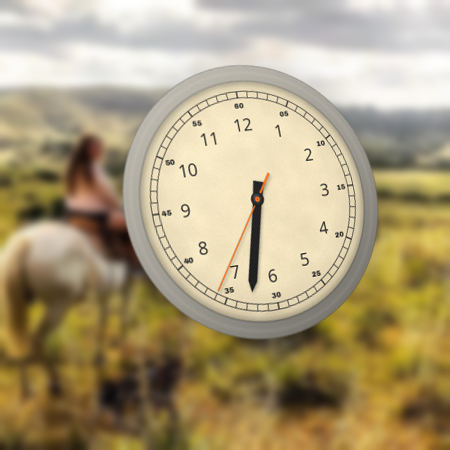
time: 6:32:36
